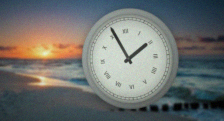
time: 1:56
